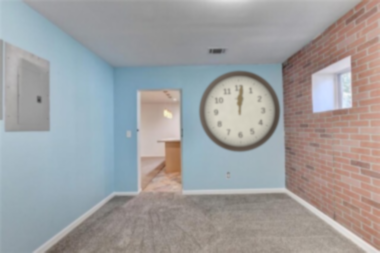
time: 12:01
